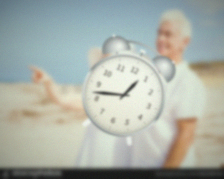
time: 12:42
